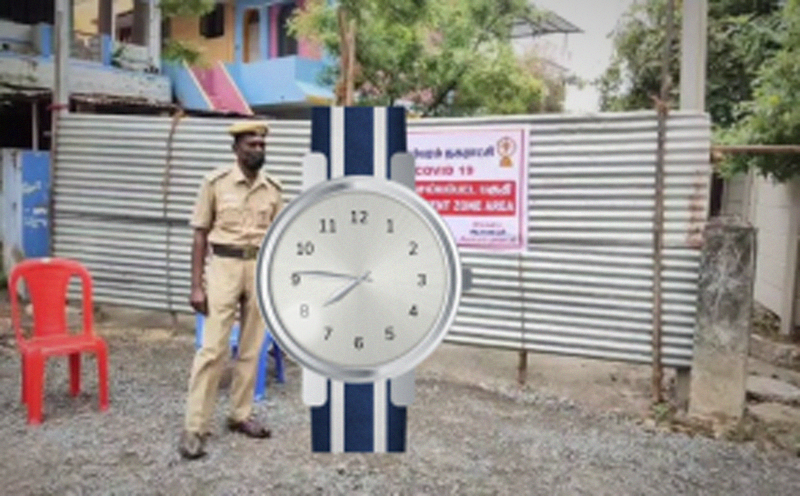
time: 7:46
